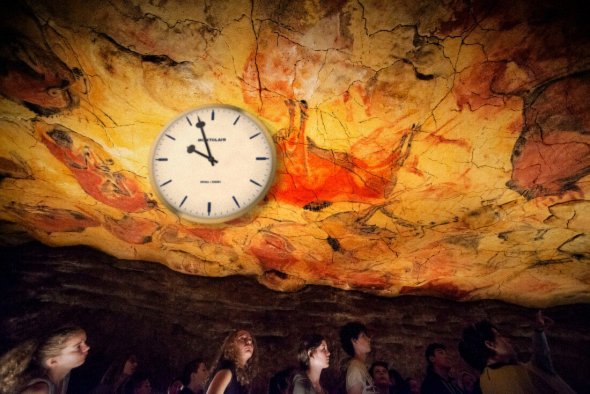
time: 9:57
